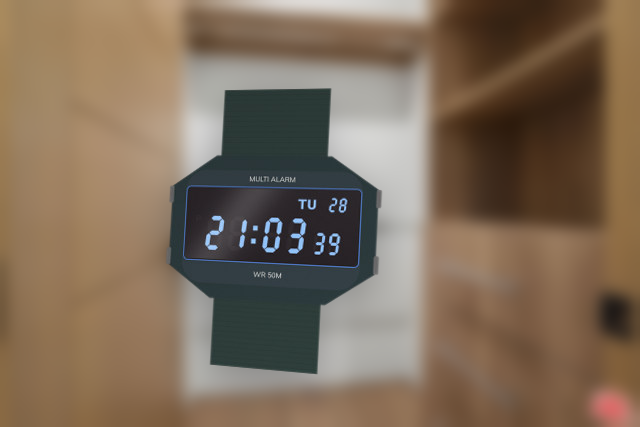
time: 21:03:39
